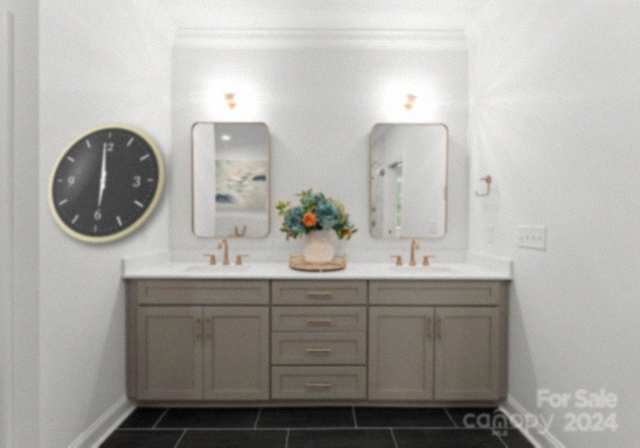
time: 5:59
